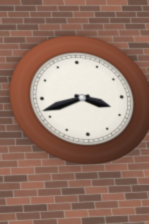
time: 3:42
